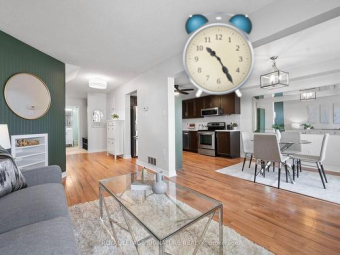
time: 10:25
